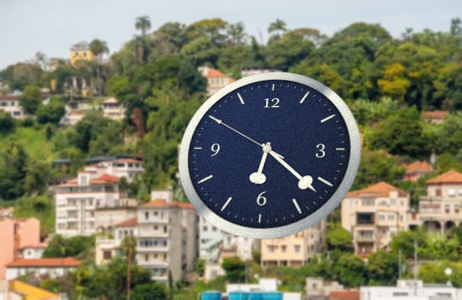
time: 6:21:50
